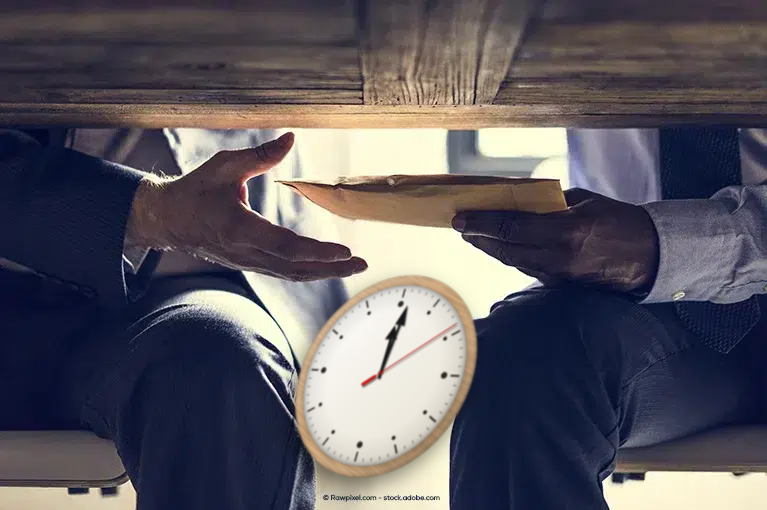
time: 12:01:09
